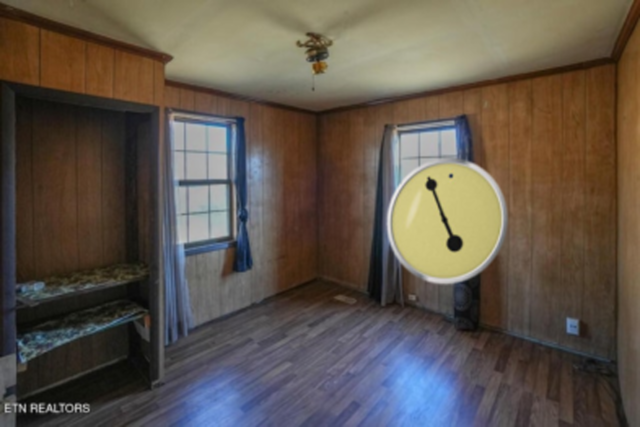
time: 4:55
